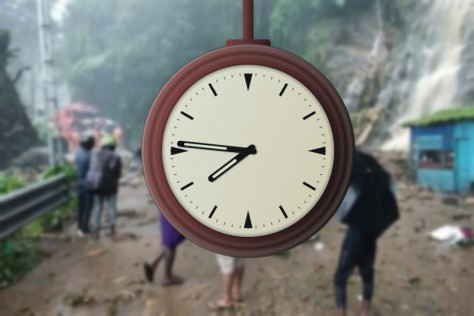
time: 7:46
